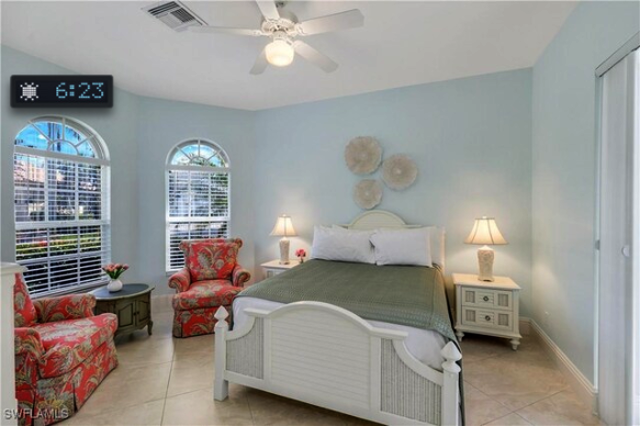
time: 6:23
